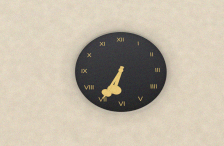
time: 6:35
